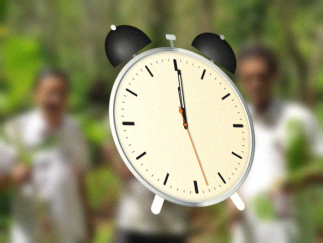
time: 12:00:28
